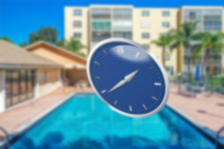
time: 1:39
